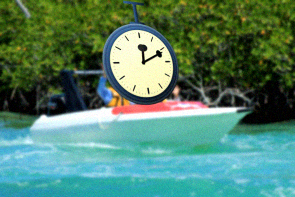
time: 12:11
